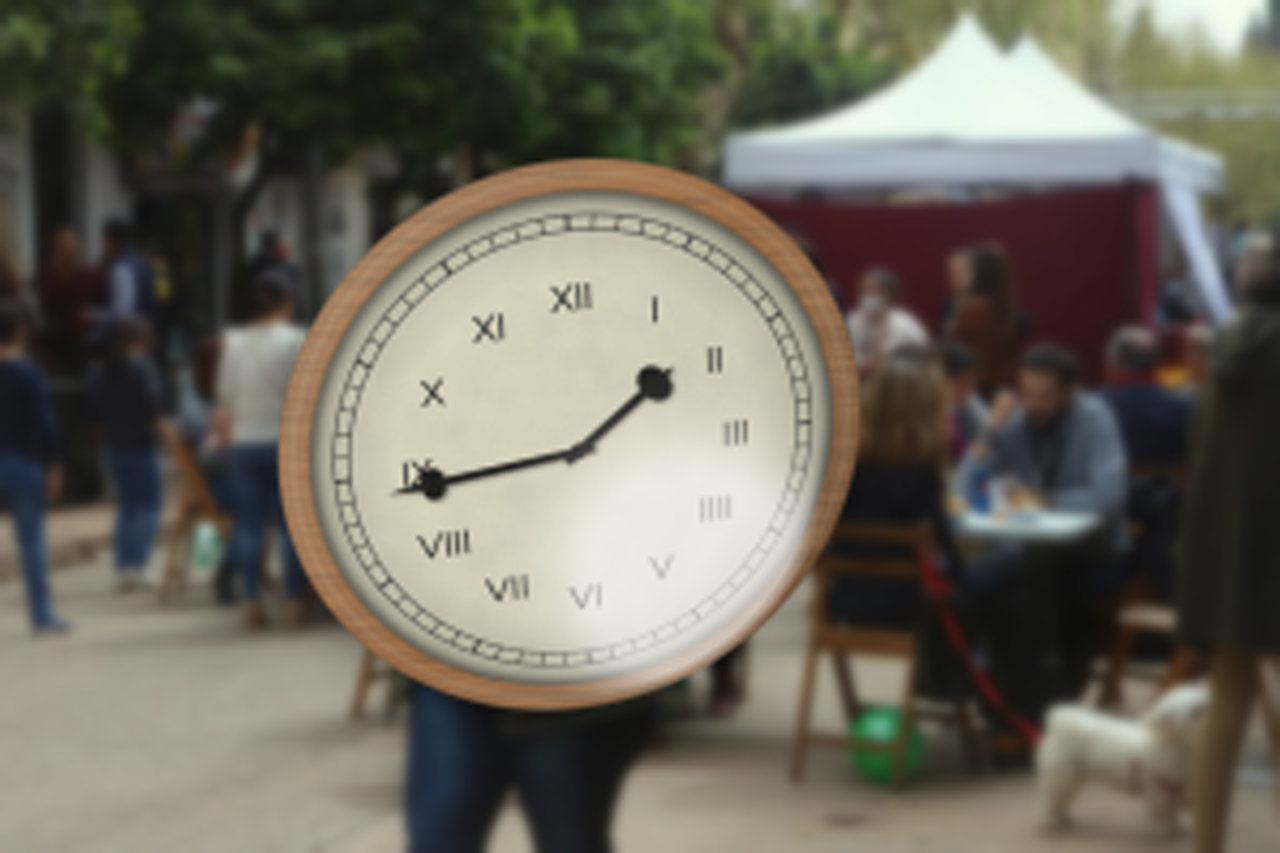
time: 1:44
